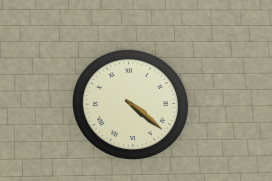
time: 4:22
